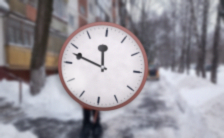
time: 11:48
